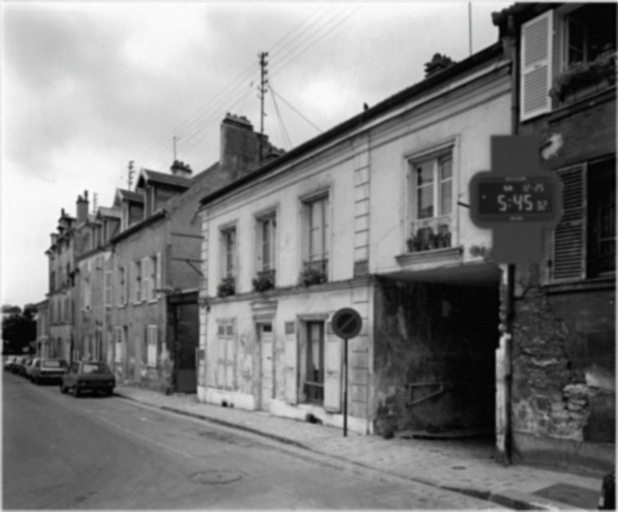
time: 5:45
